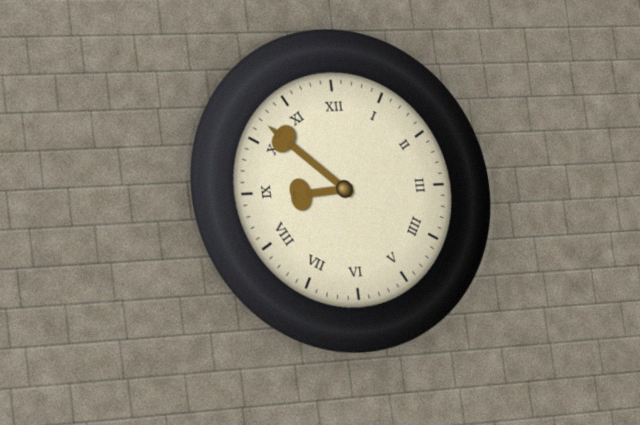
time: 8:52
